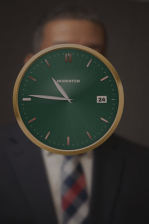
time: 10:46
